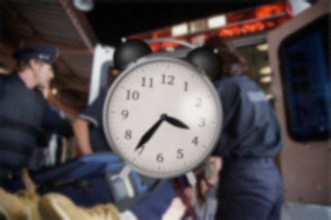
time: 3:36
